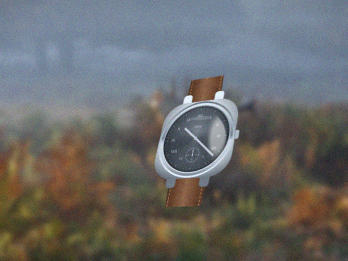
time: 10:22
